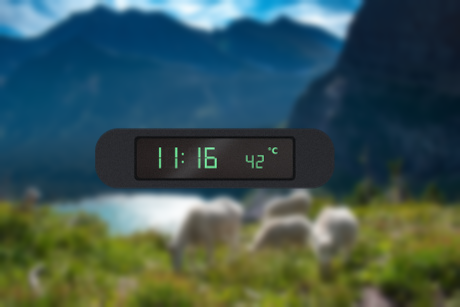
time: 11:16
